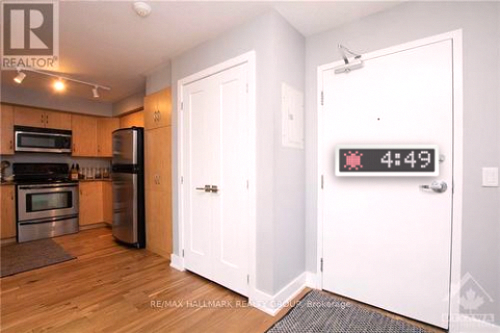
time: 4:49
